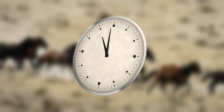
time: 10:59
